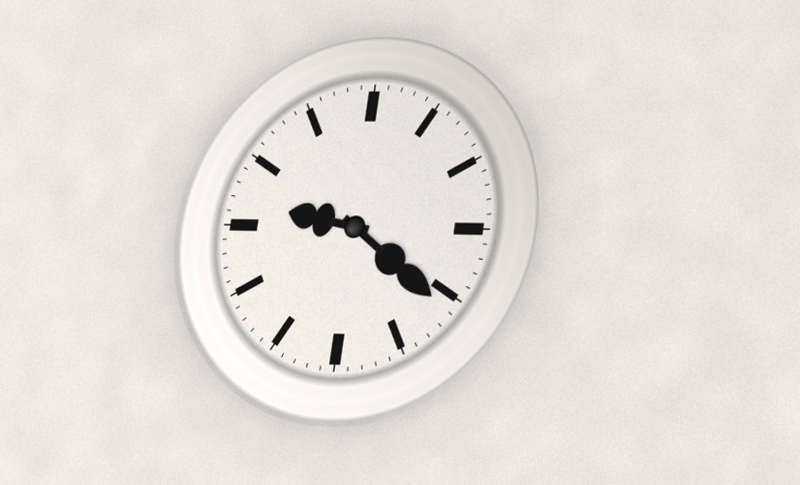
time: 9:21
